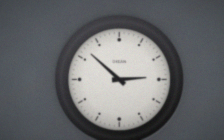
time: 2:52
